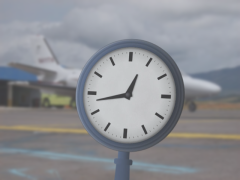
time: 12:43
